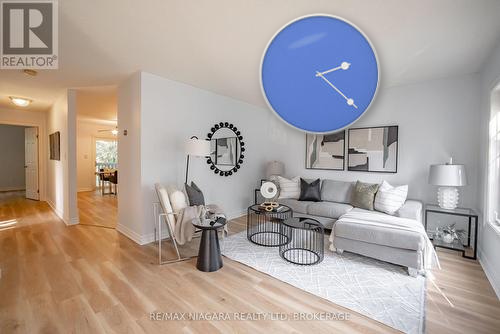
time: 2:22
